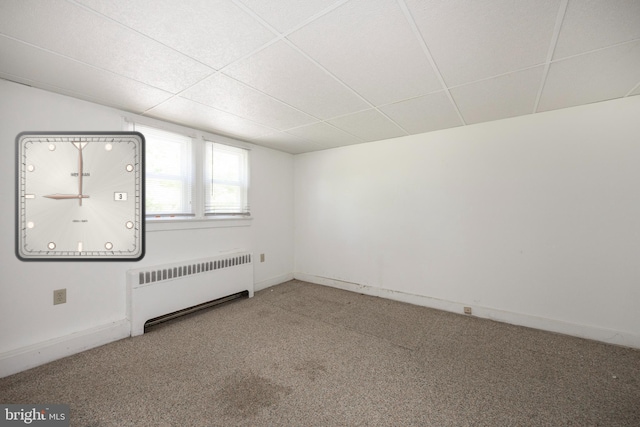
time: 9:00
